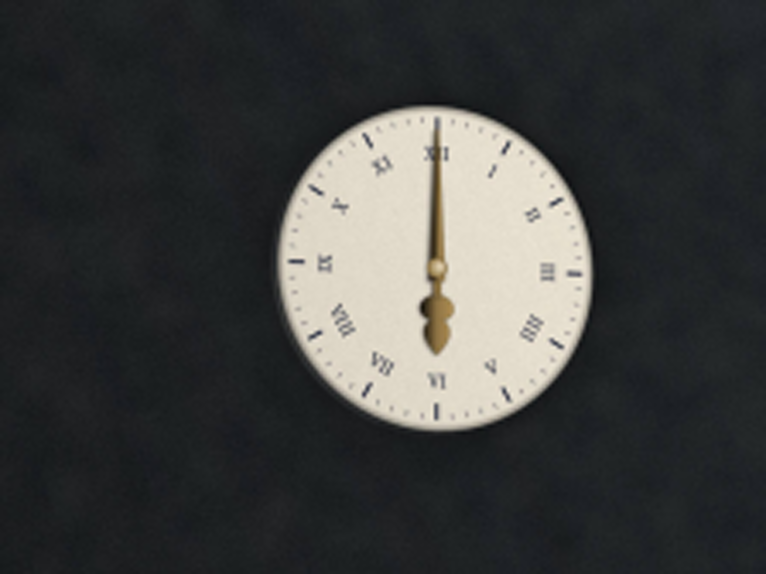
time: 6:00
